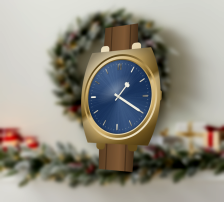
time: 1:20
